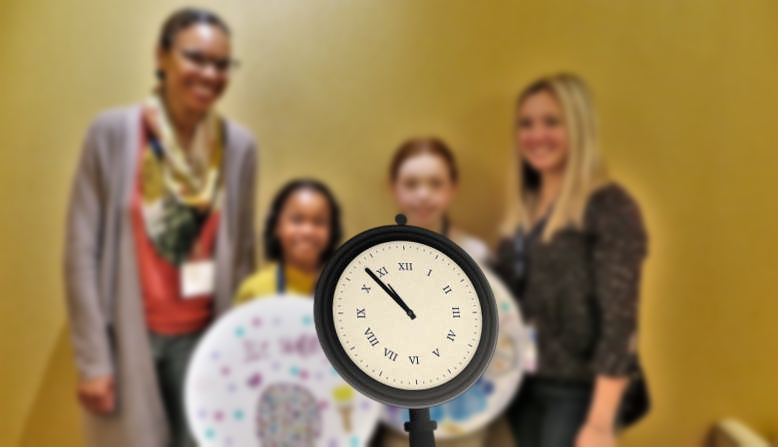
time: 10:53
